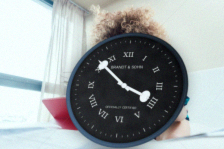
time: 3:52
